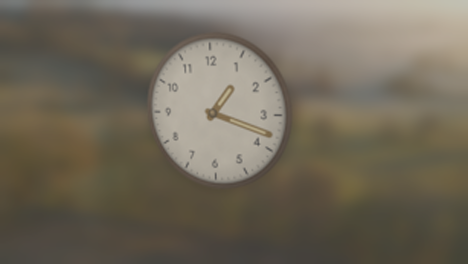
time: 1:18
